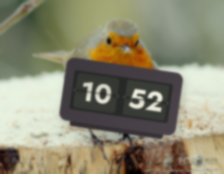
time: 10:52
